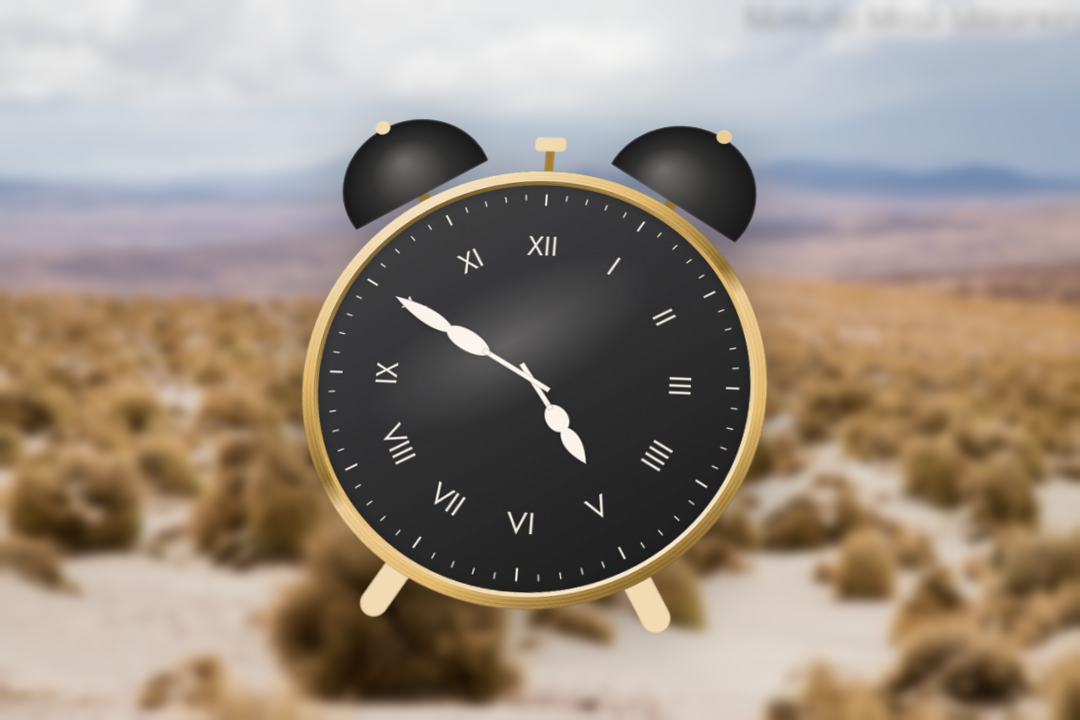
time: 4:50
